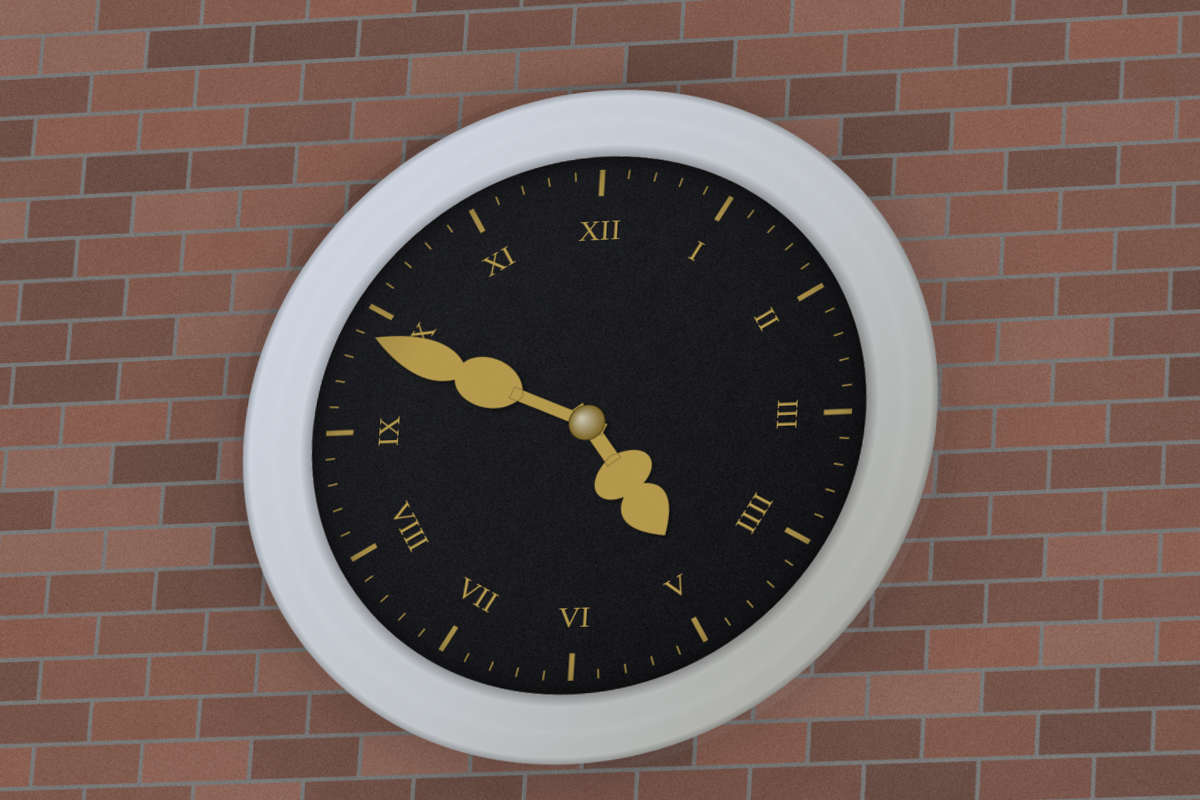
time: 4:49
